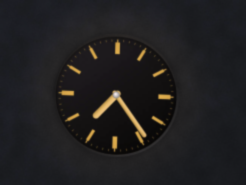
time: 7:24
